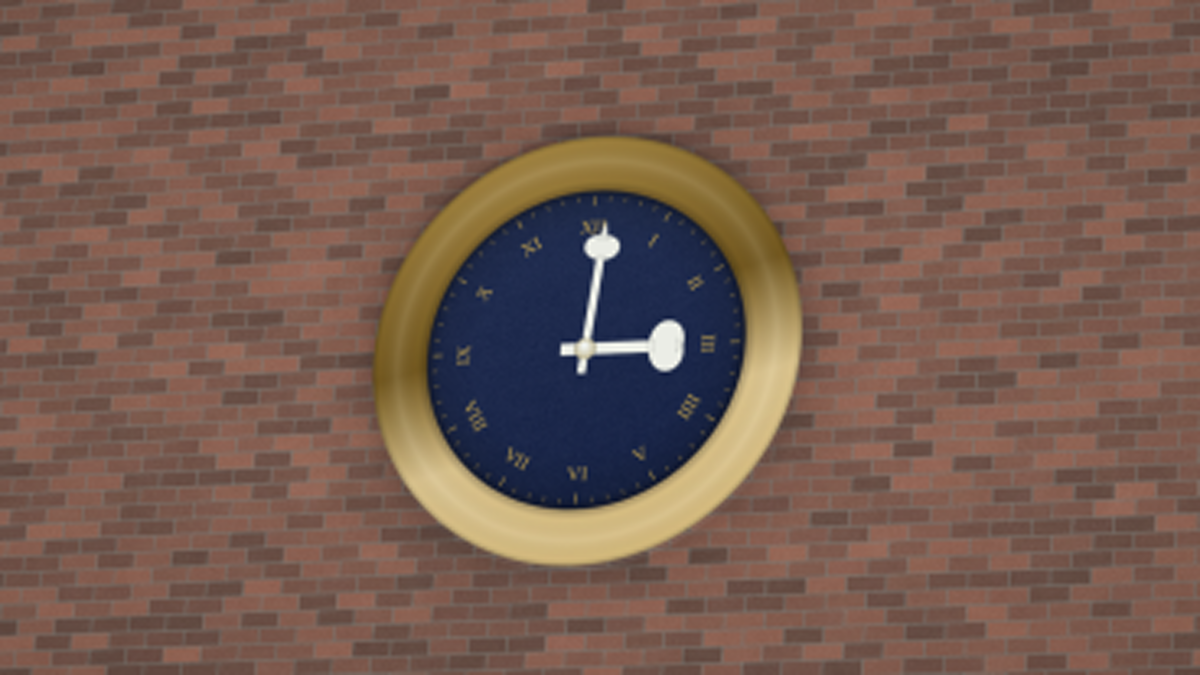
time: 3:01
